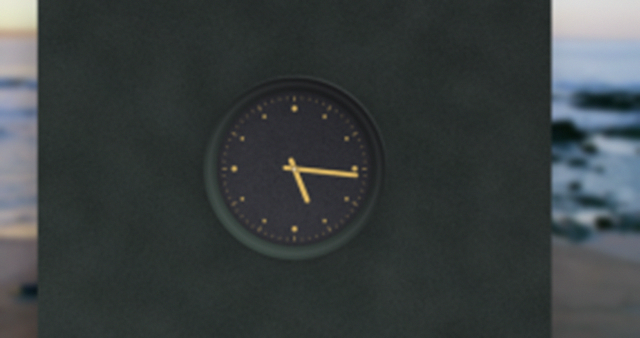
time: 5:16
